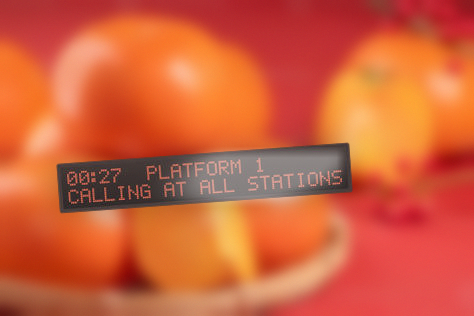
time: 0:27
